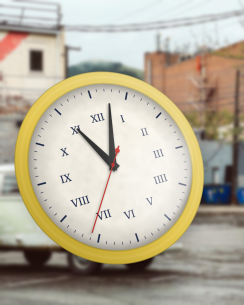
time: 11:02:36
